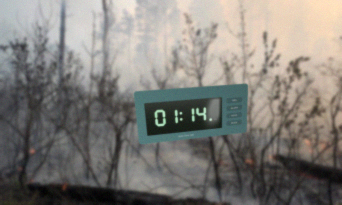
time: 1:14
